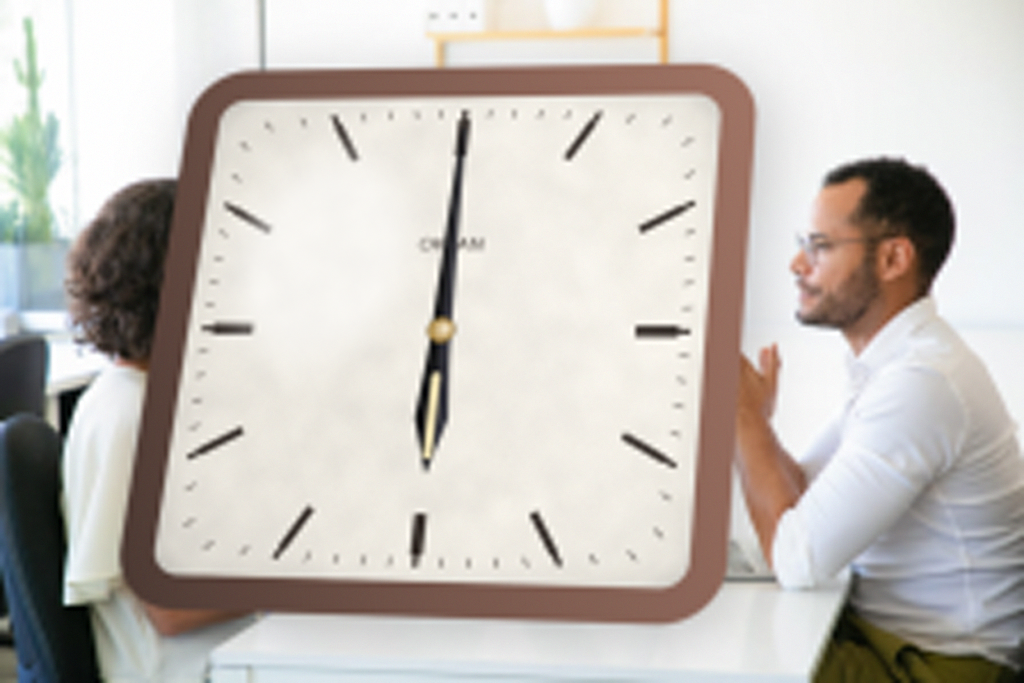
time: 6:00
